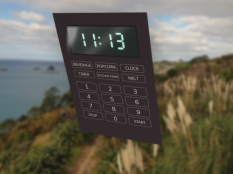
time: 11:13
